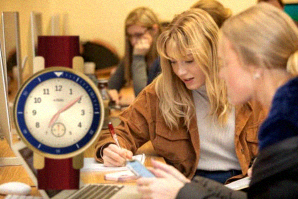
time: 7:09
